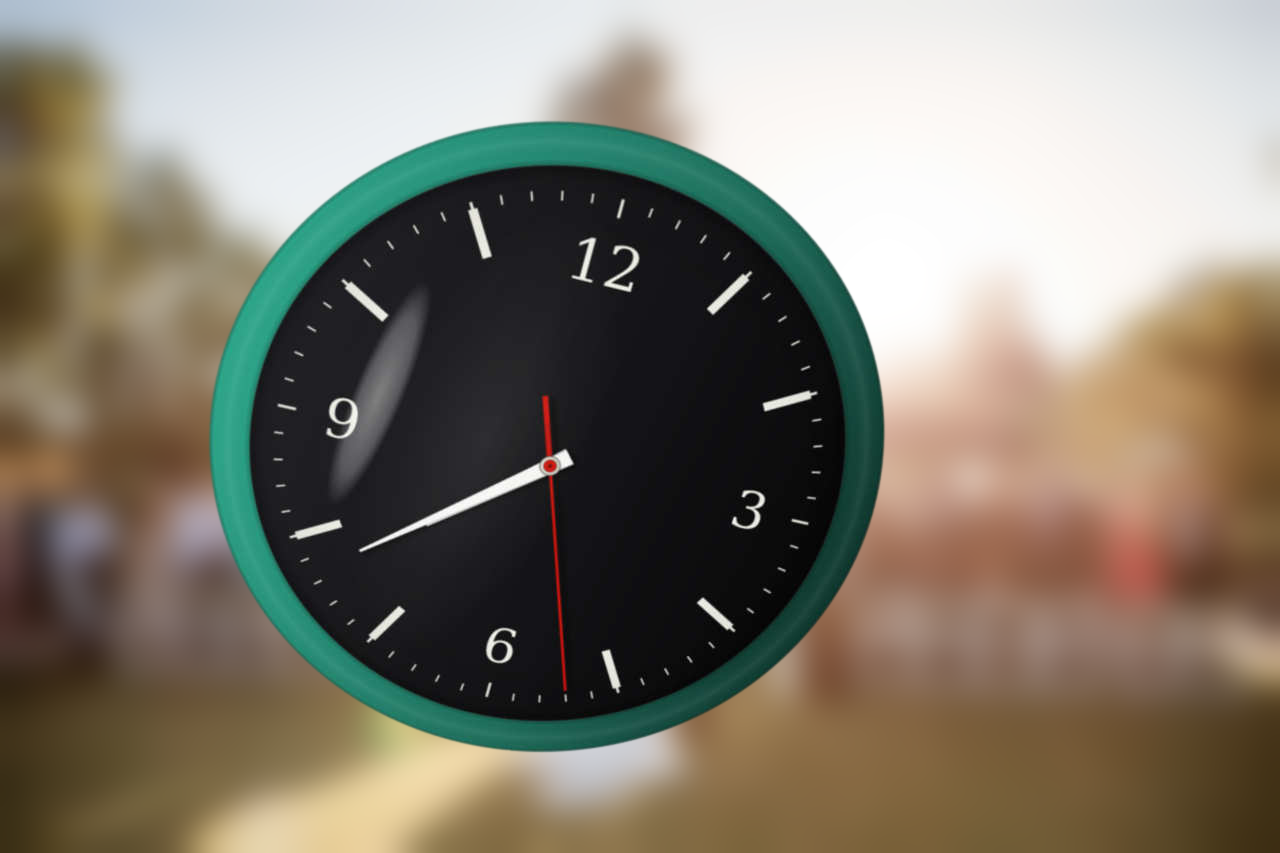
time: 7:38:27
